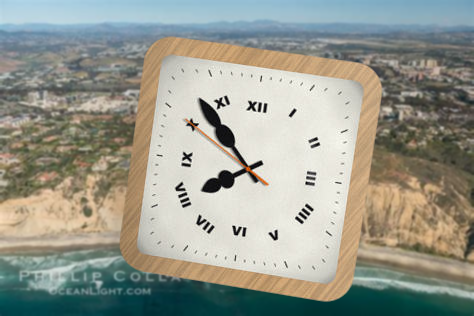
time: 7:52:50
